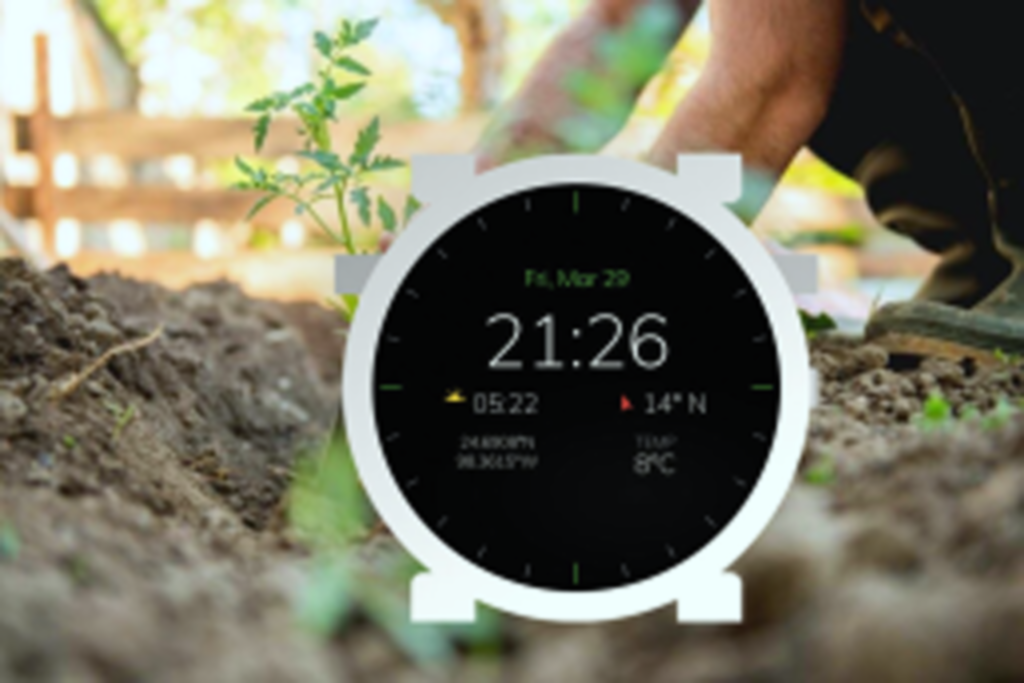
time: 21:26
